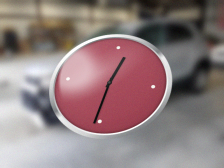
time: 12:31
